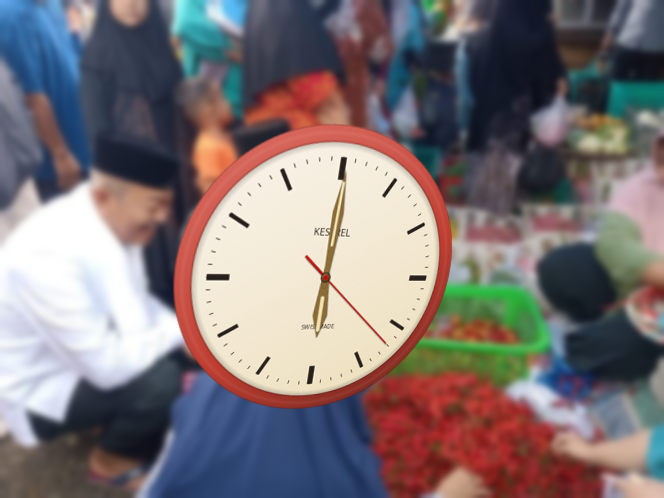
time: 6:00:22
